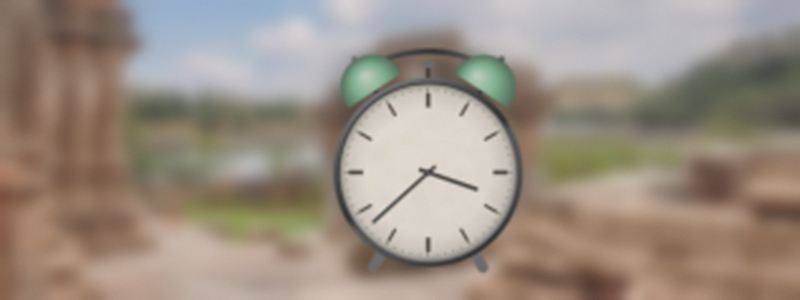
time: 3:38
